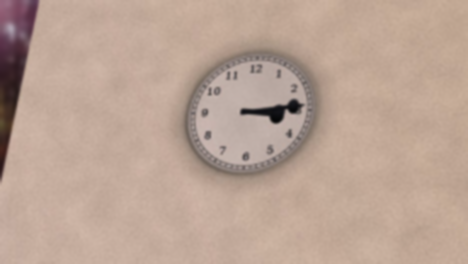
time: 3:14
